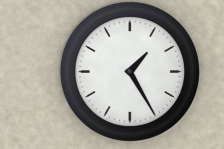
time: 1:25
